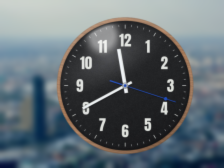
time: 11:40:18
